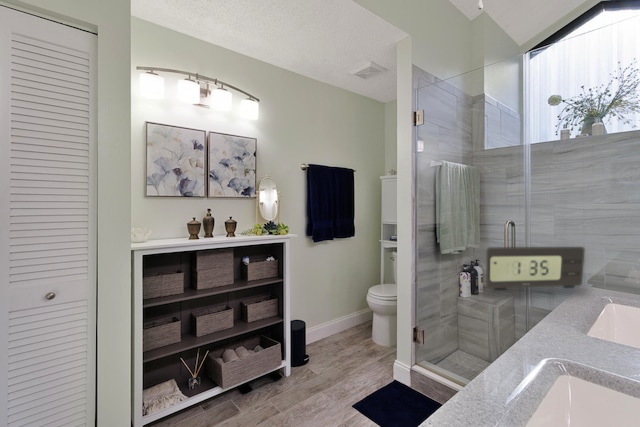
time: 1:35
